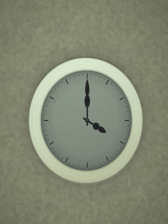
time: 4:00
